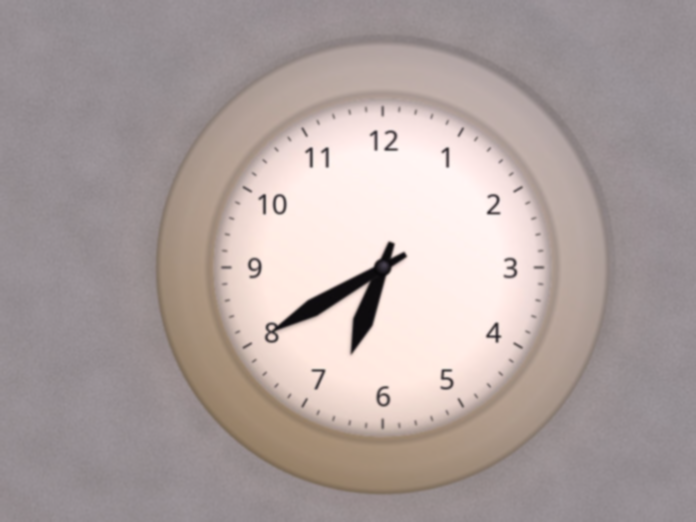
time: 6:40
